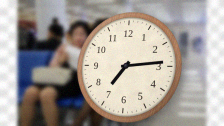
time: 7:14
